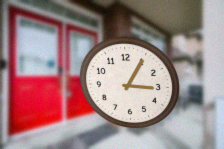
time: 3:05
